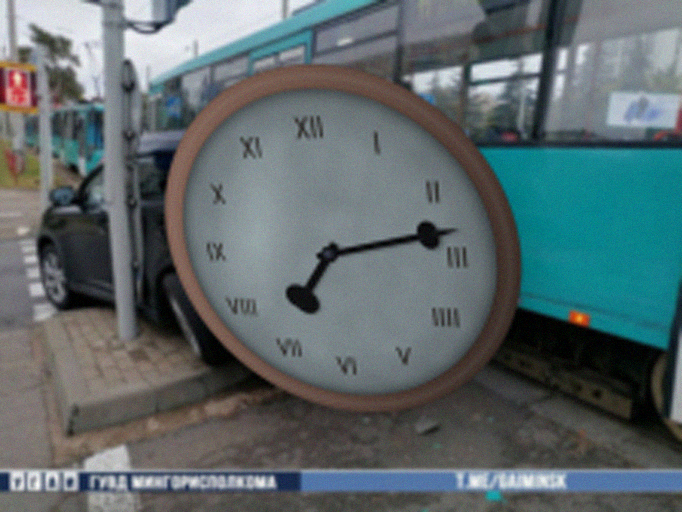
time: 7:13
